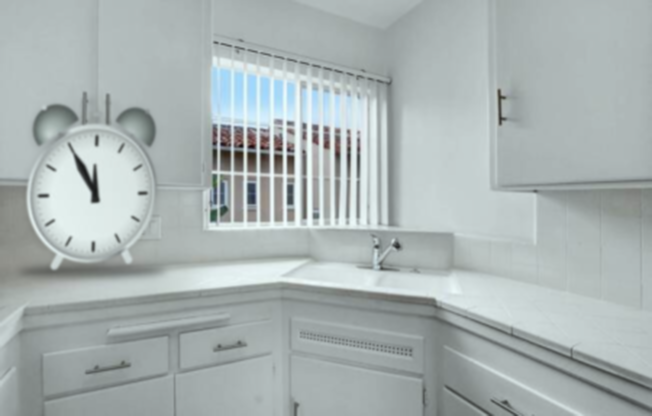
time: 11:55
